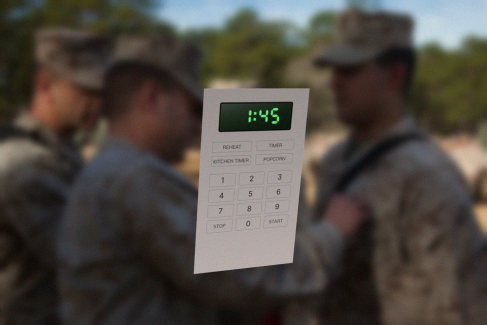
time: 1:45
